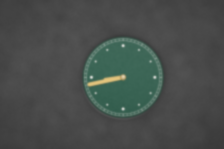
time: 8:43
